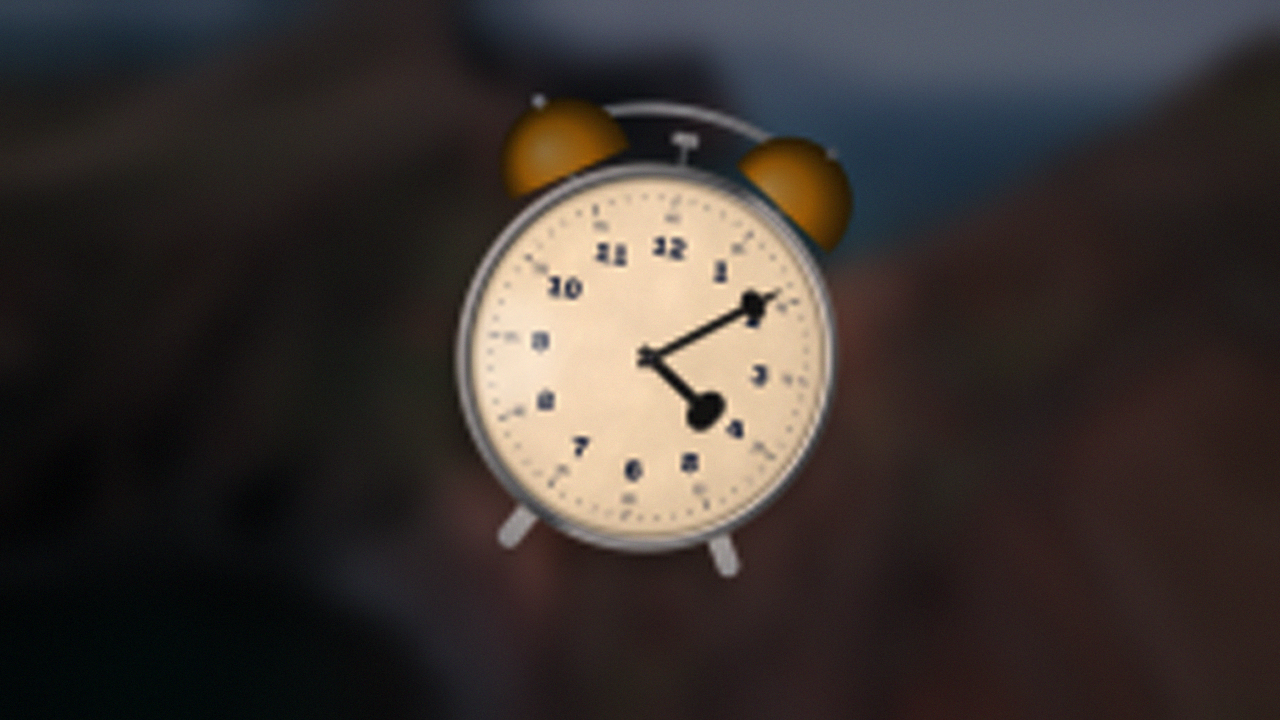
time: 4:09
